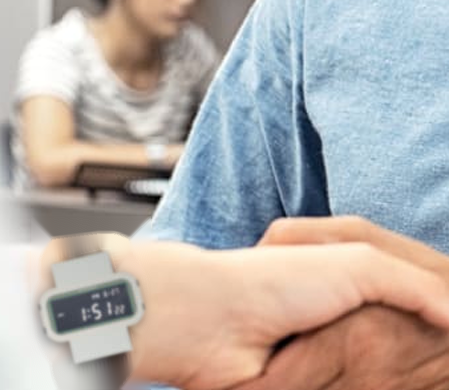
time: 1:51
